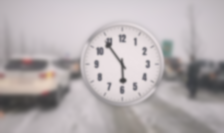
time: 5:54
